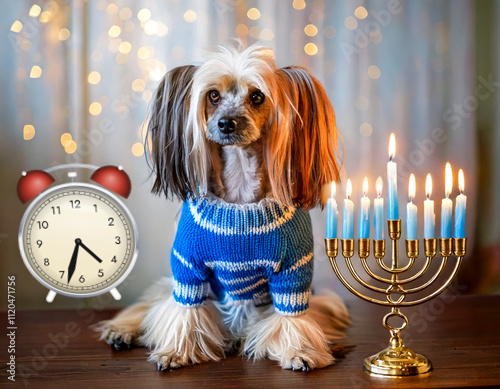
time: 4:33
